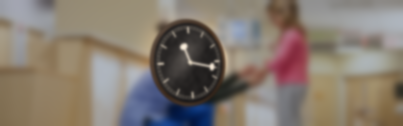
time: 11:17
